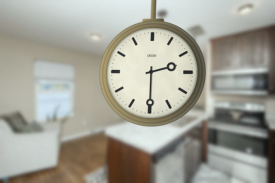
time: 2:30
